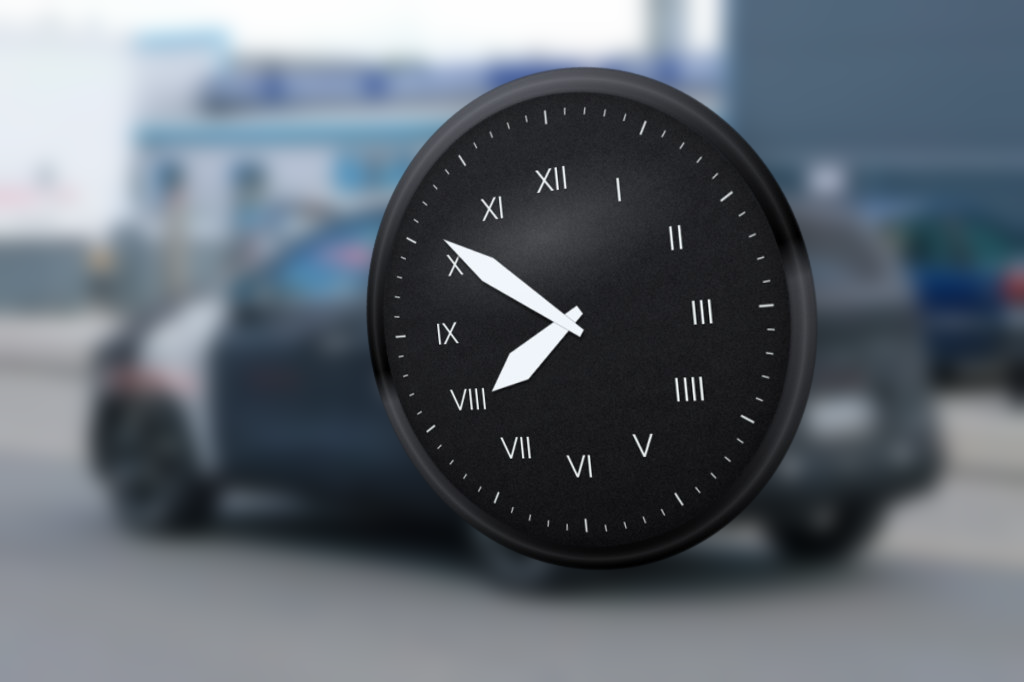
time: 7:51
